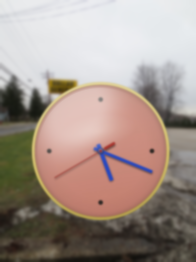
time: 5:18:40
